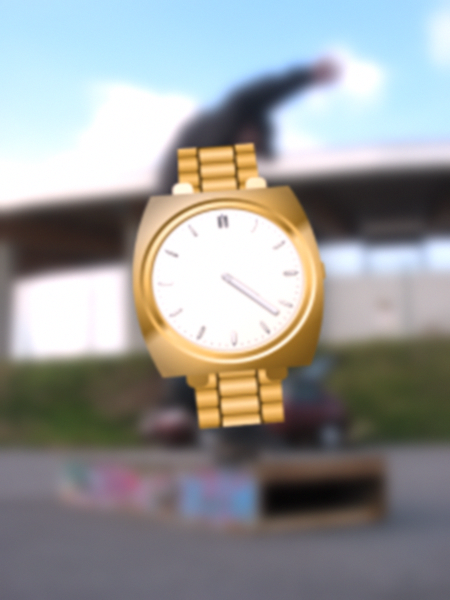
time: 4:22
